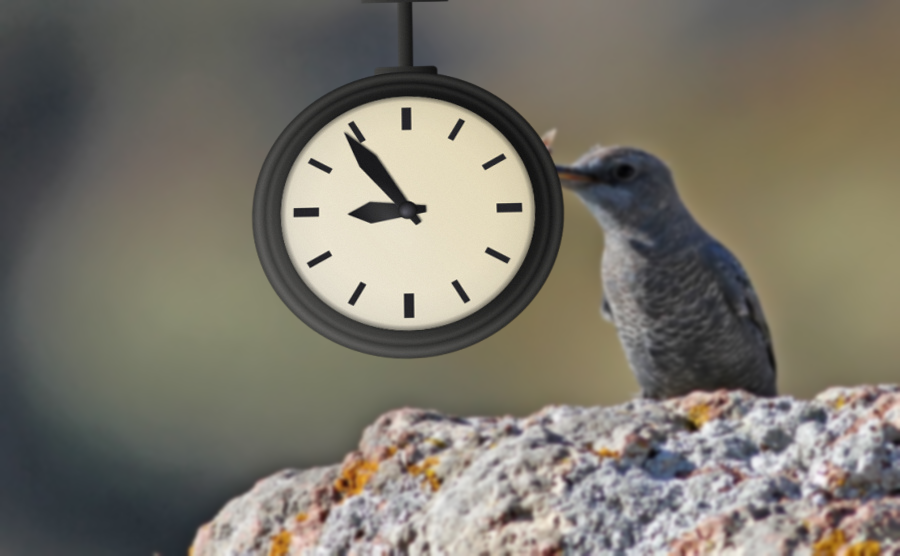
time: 8:54
